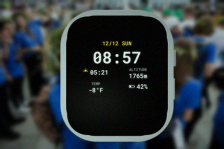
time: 8:57
